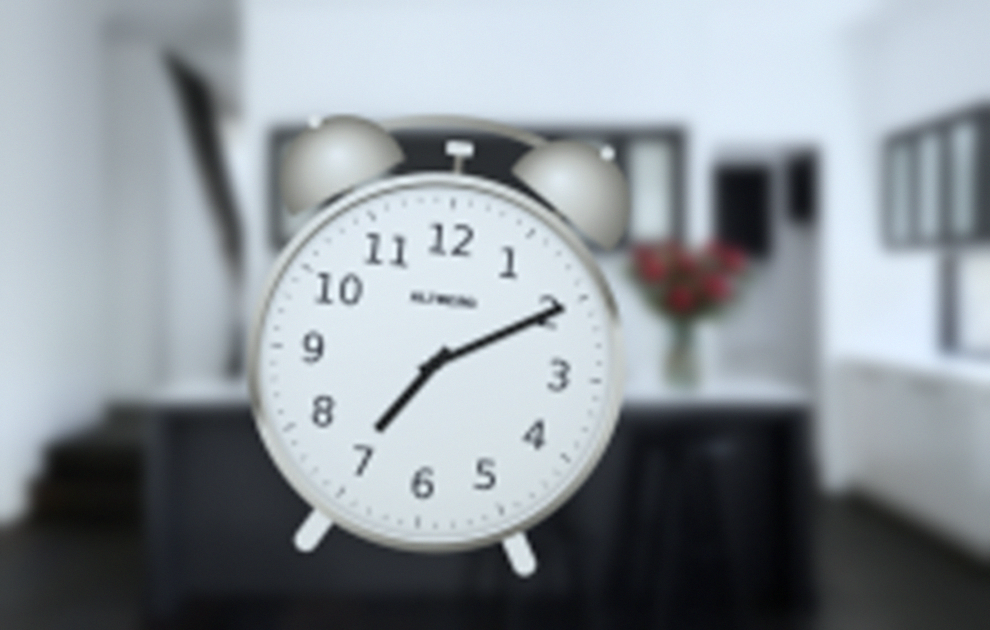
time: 7:10
